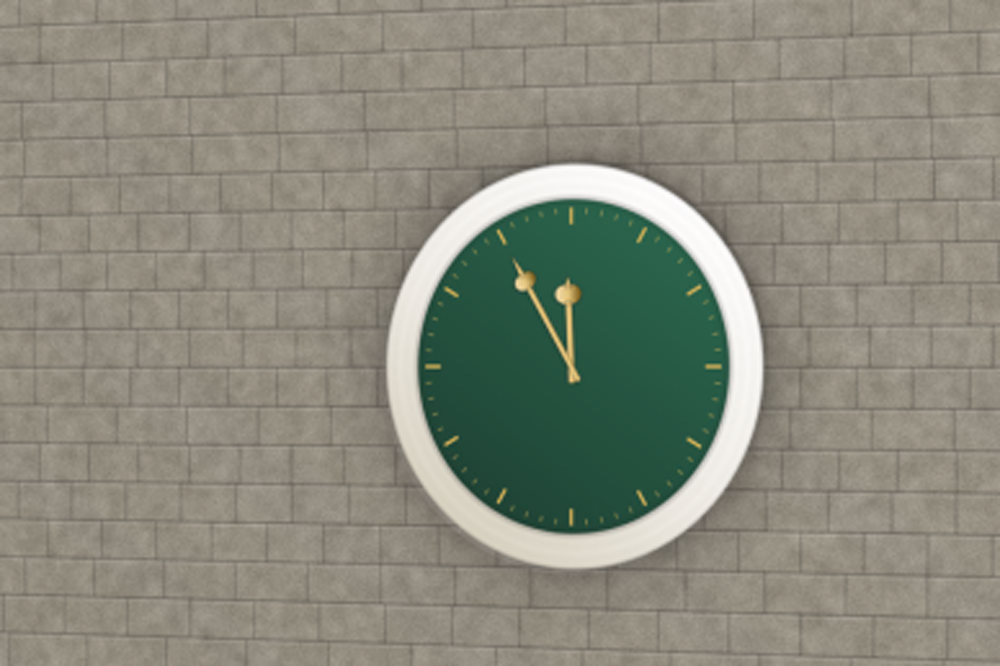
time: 11:55
